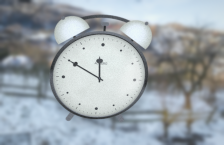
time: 11:50
